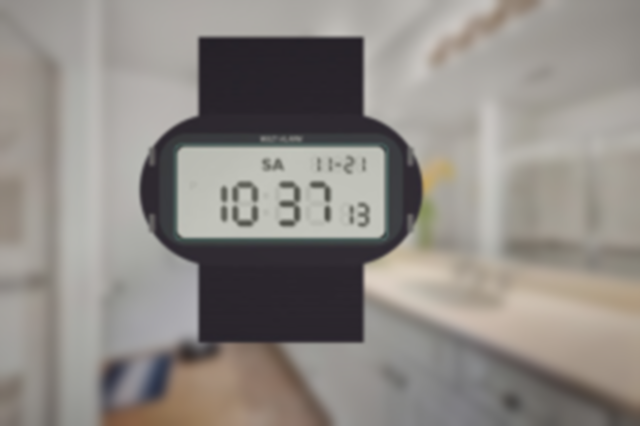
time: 10:37:13
